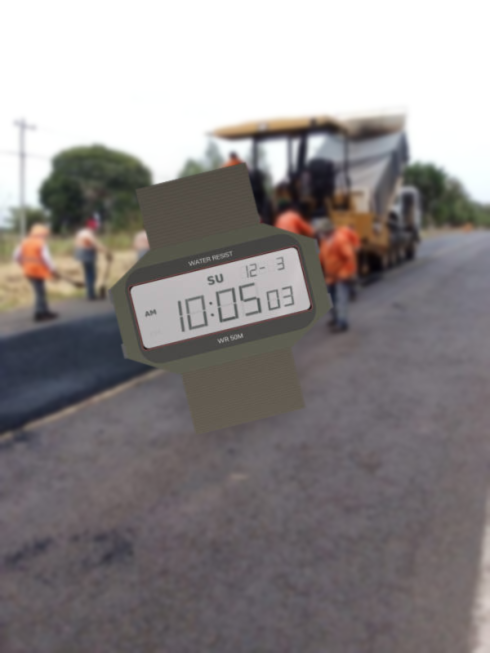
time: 10:05:03
